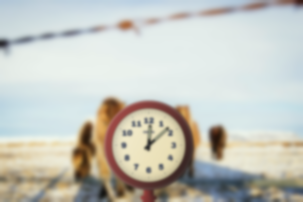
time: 12:08
